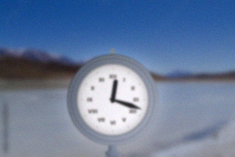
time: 12:18
